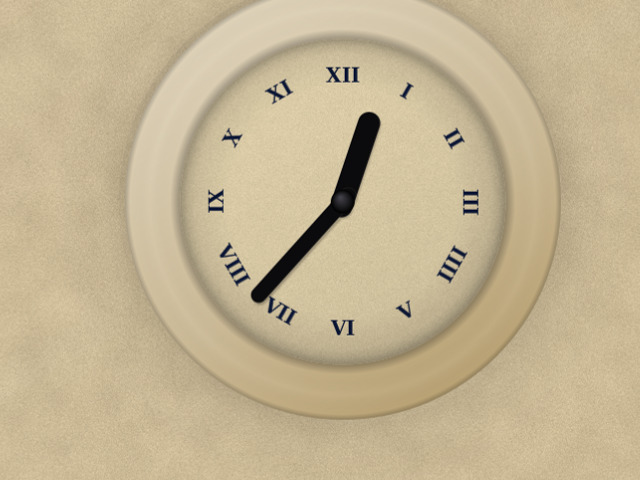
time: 12:37
